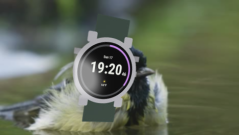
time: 19:20
